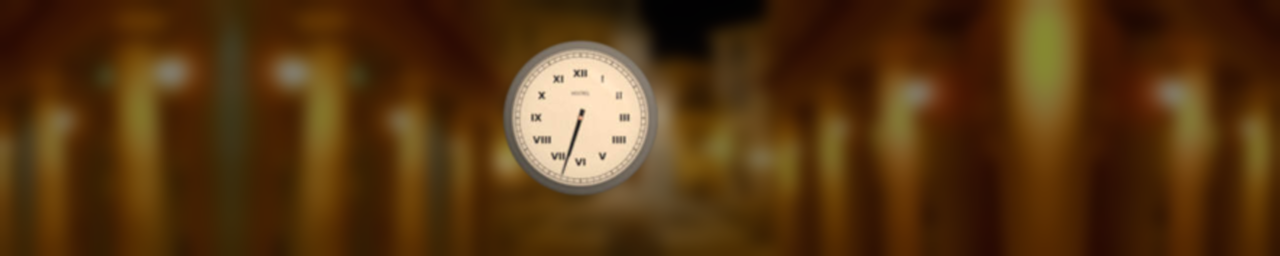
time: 6:33
